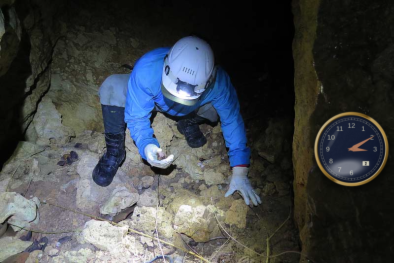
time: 3:10
